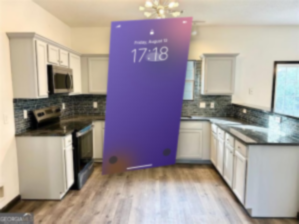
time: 17:18
